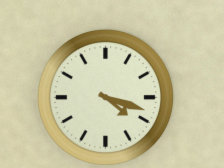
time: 4:18
